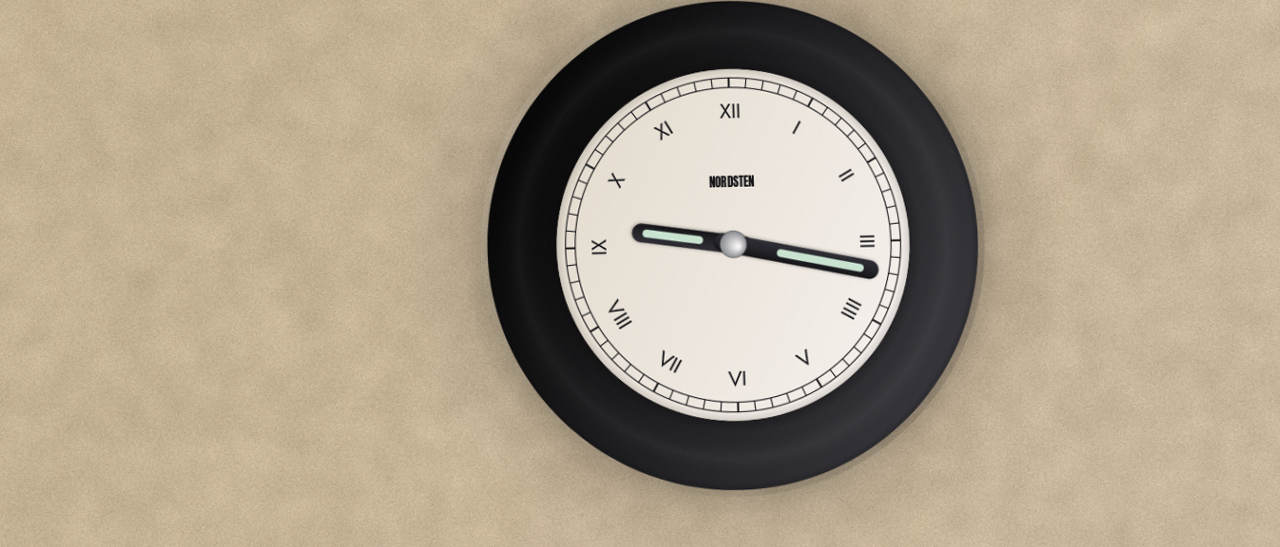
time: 9:17
